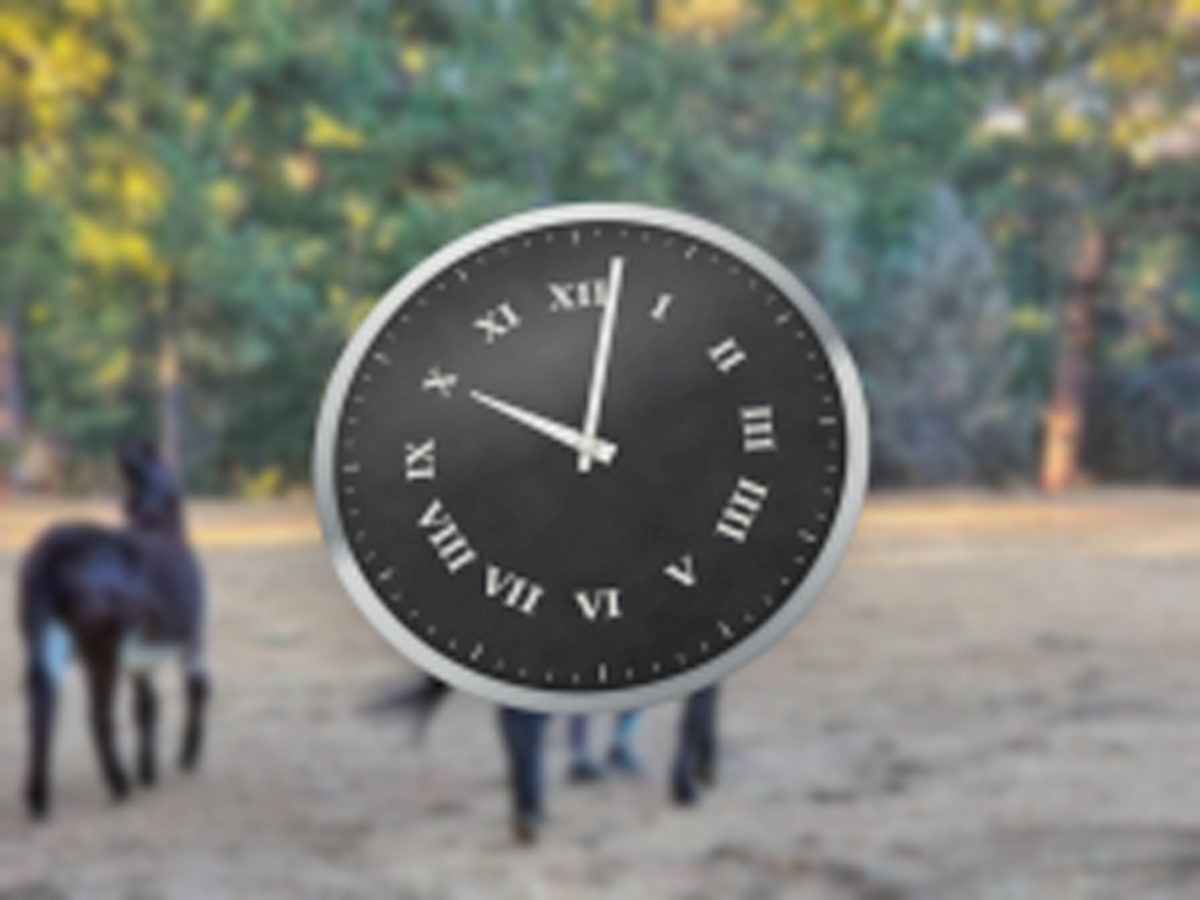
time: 10:02
